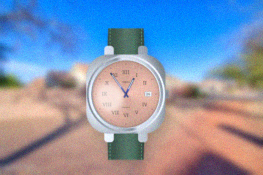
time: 12:54
